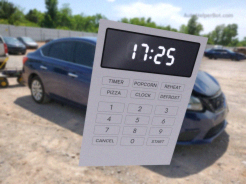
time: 17:25
